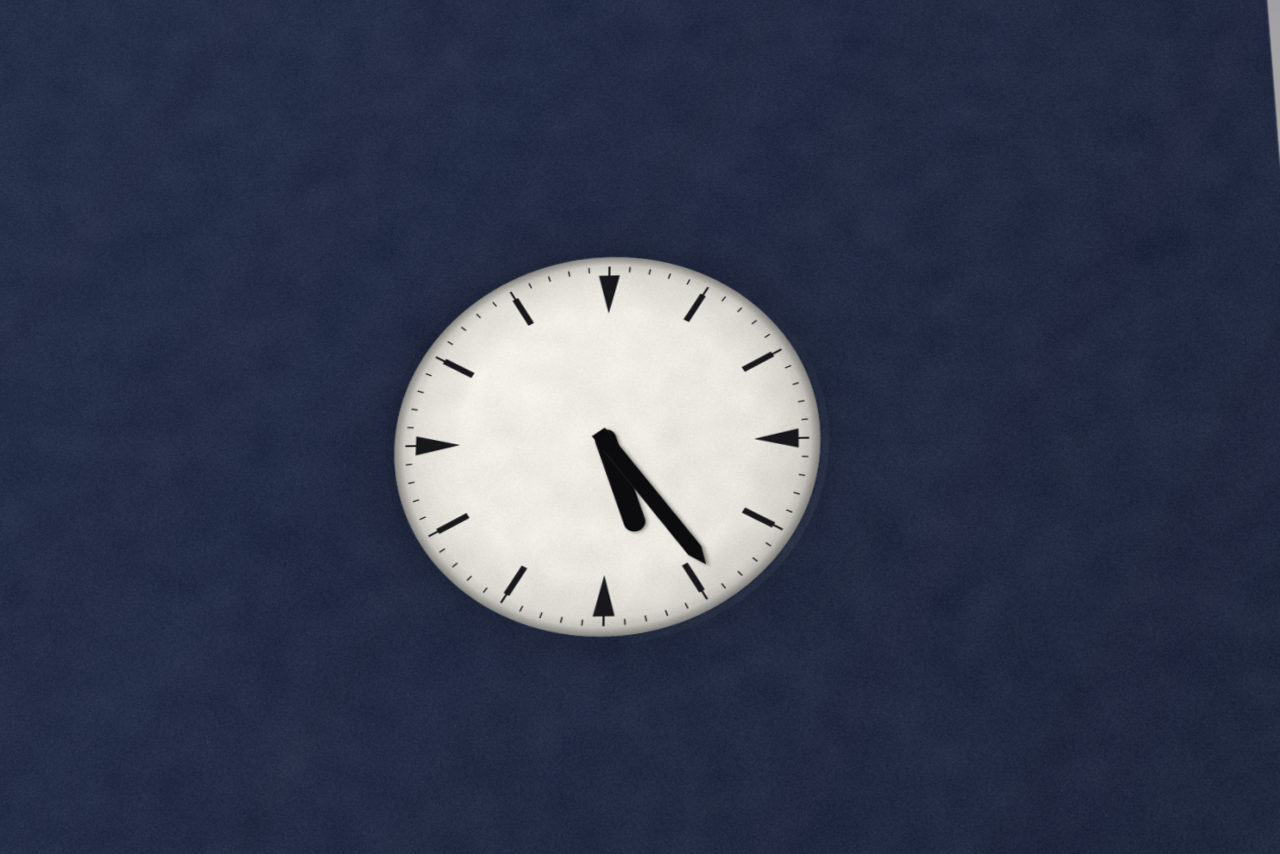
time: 5:24
